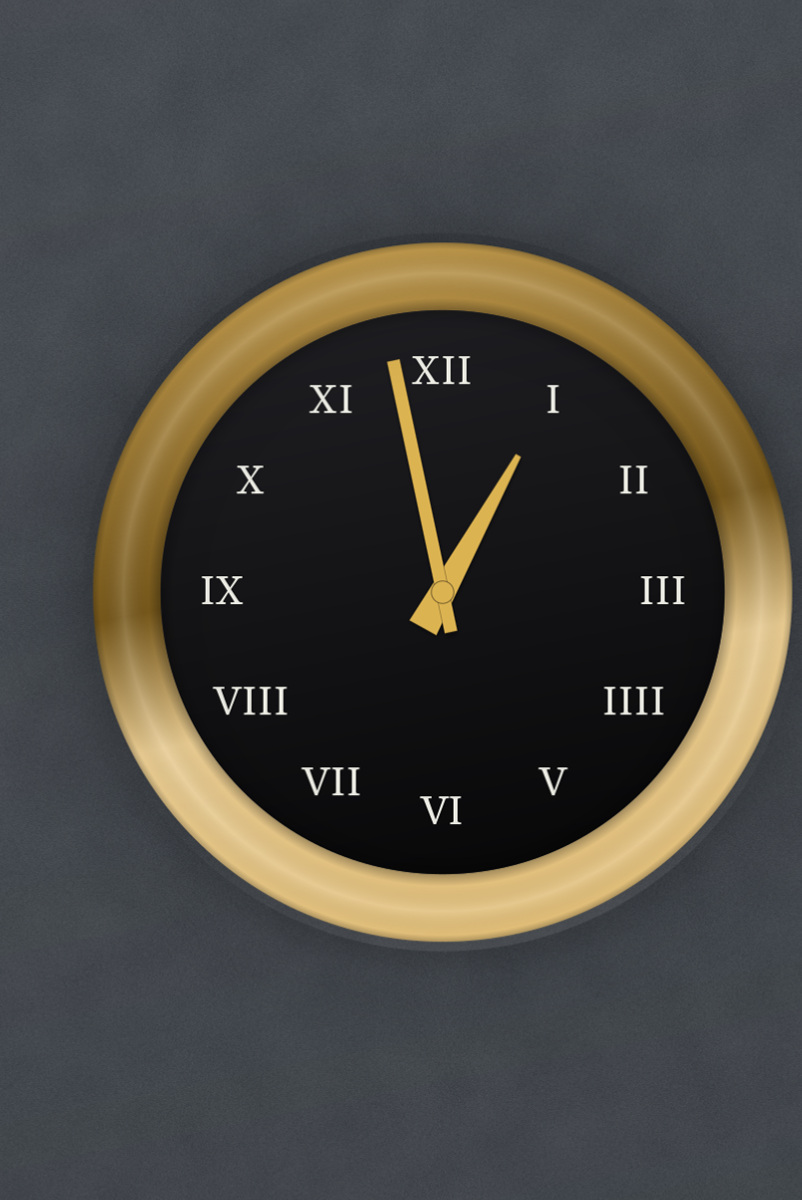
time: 12:58
